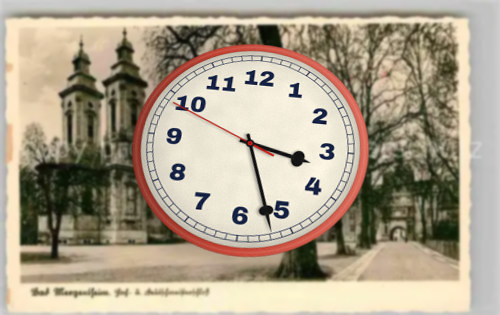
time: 3:26:49
